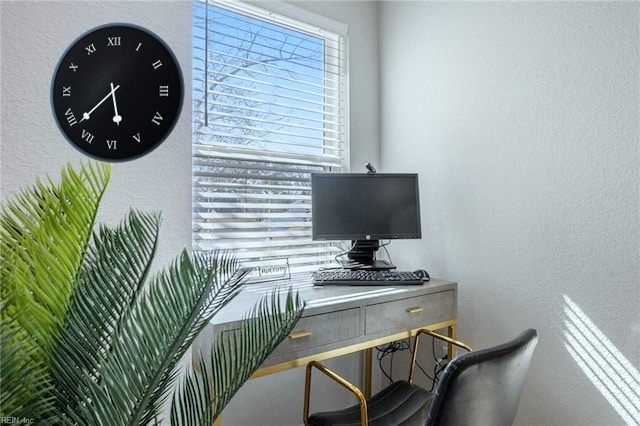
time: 5:38
